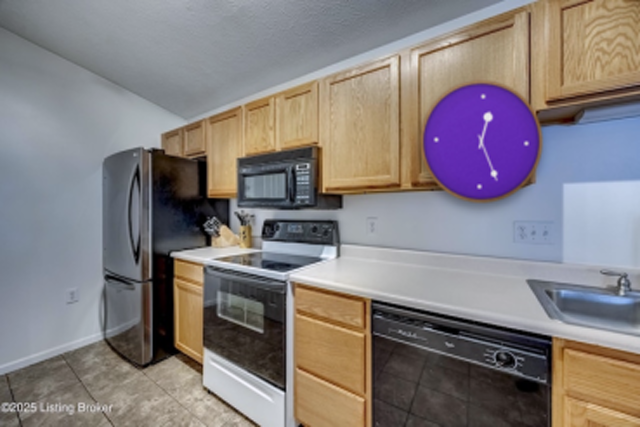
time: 12:26
